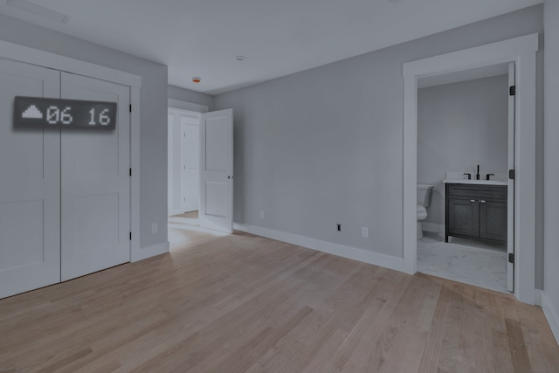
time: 6:16
